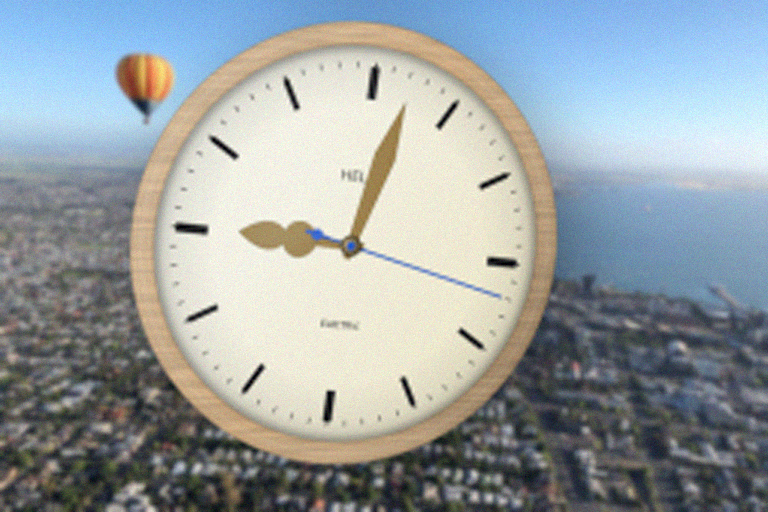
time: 9:02:17
